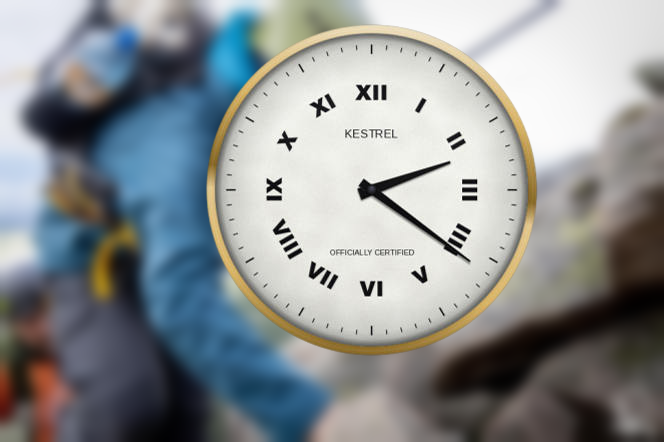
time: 2:21
